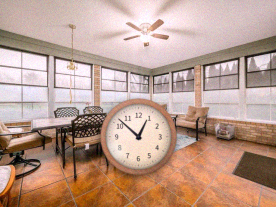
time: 12:52
